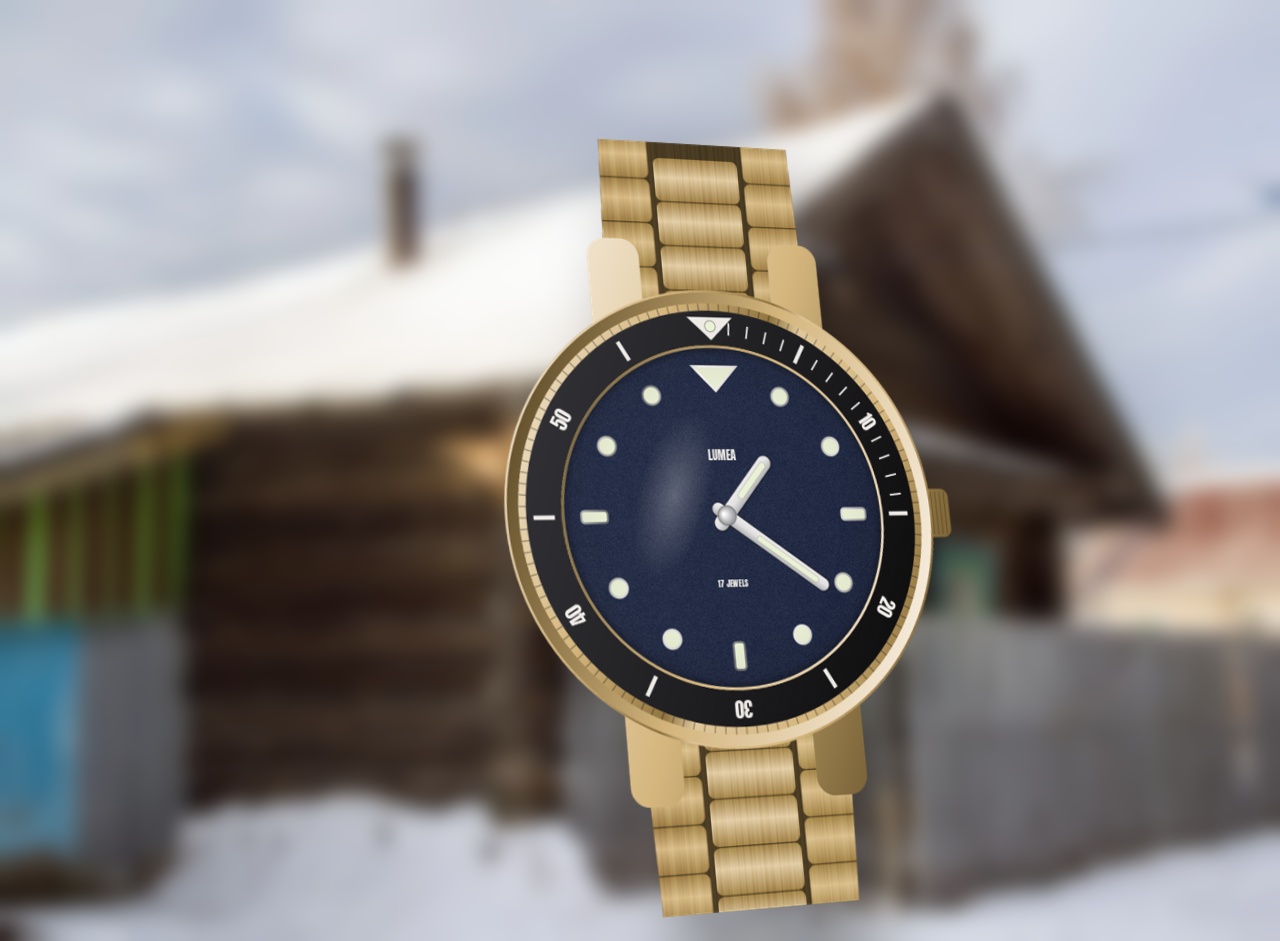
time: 1:21
